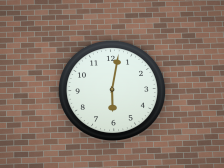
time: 6:02
